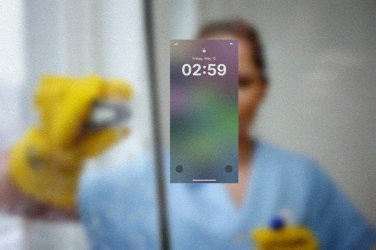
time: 2:59
